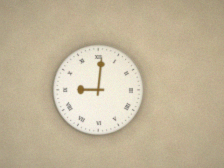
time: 9:01
